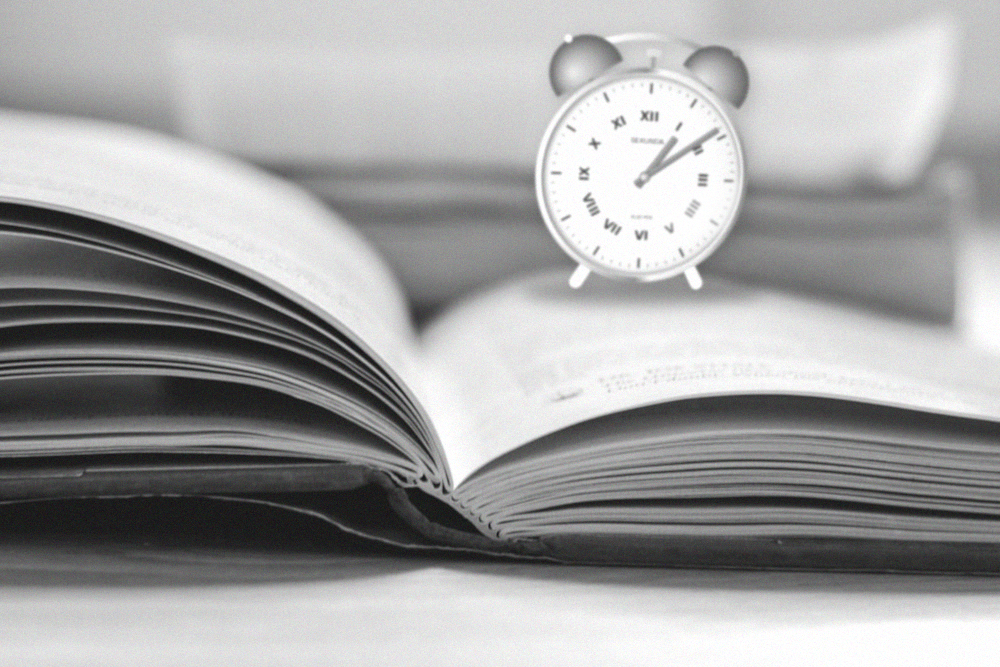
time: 1:09
